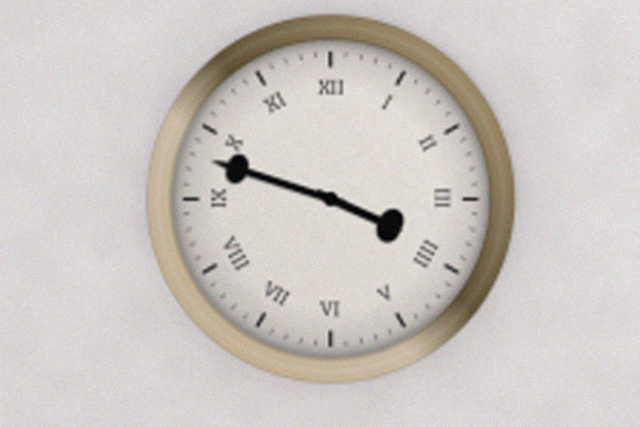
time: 3:48
